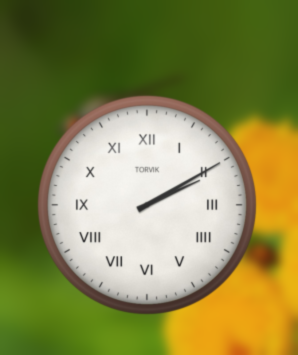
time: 2:10
